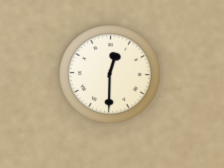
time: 12:30
